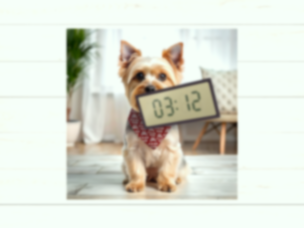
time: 3:12
